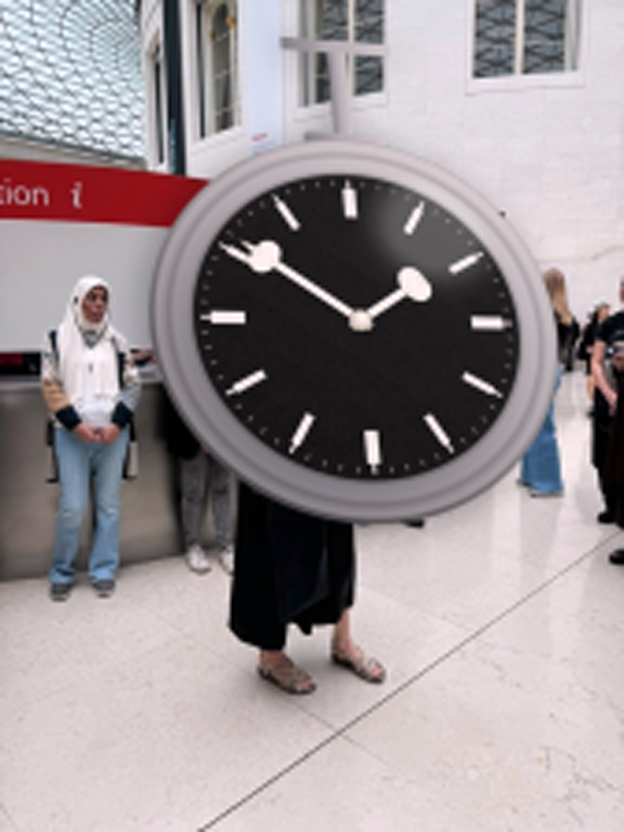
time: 1:51
